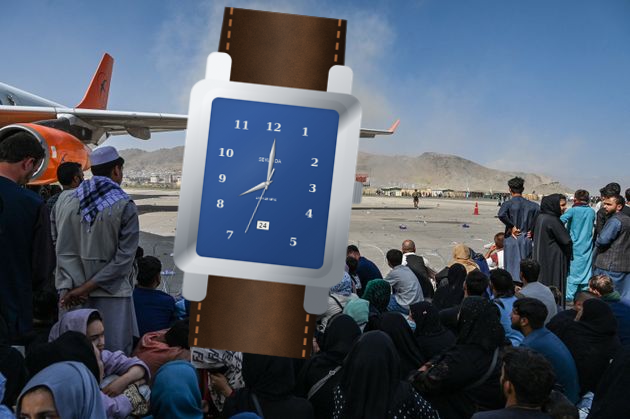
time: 8:00:33
